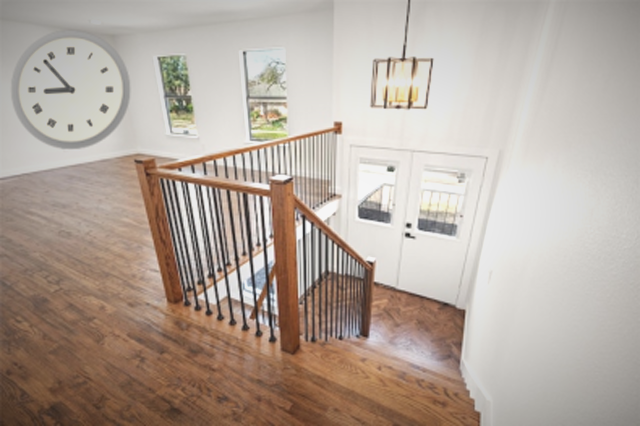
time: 8:53
